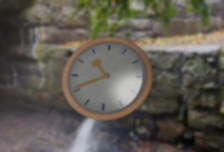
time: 10:41
